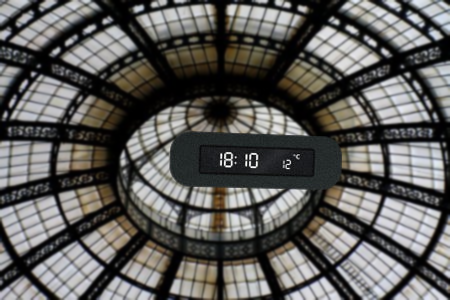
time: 18:10
